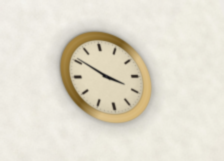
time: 3:51
